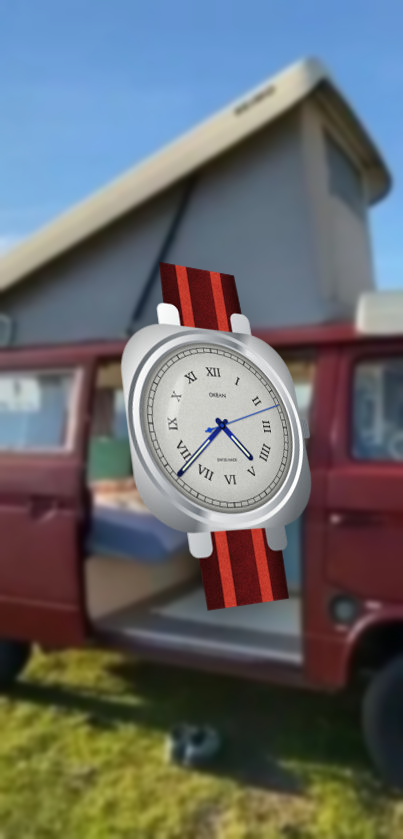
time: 4:38:12
